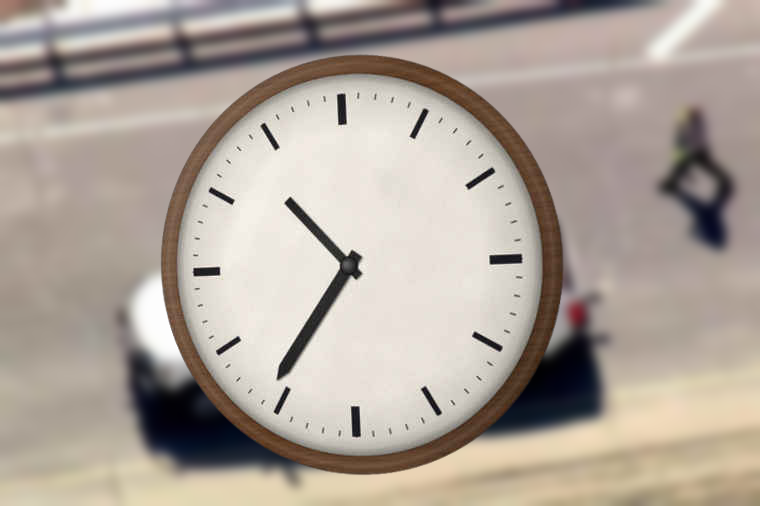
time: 10:36
